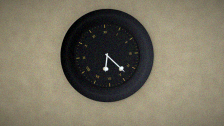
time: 6:23
